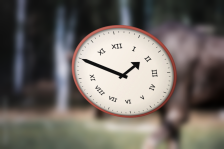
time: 1:50
